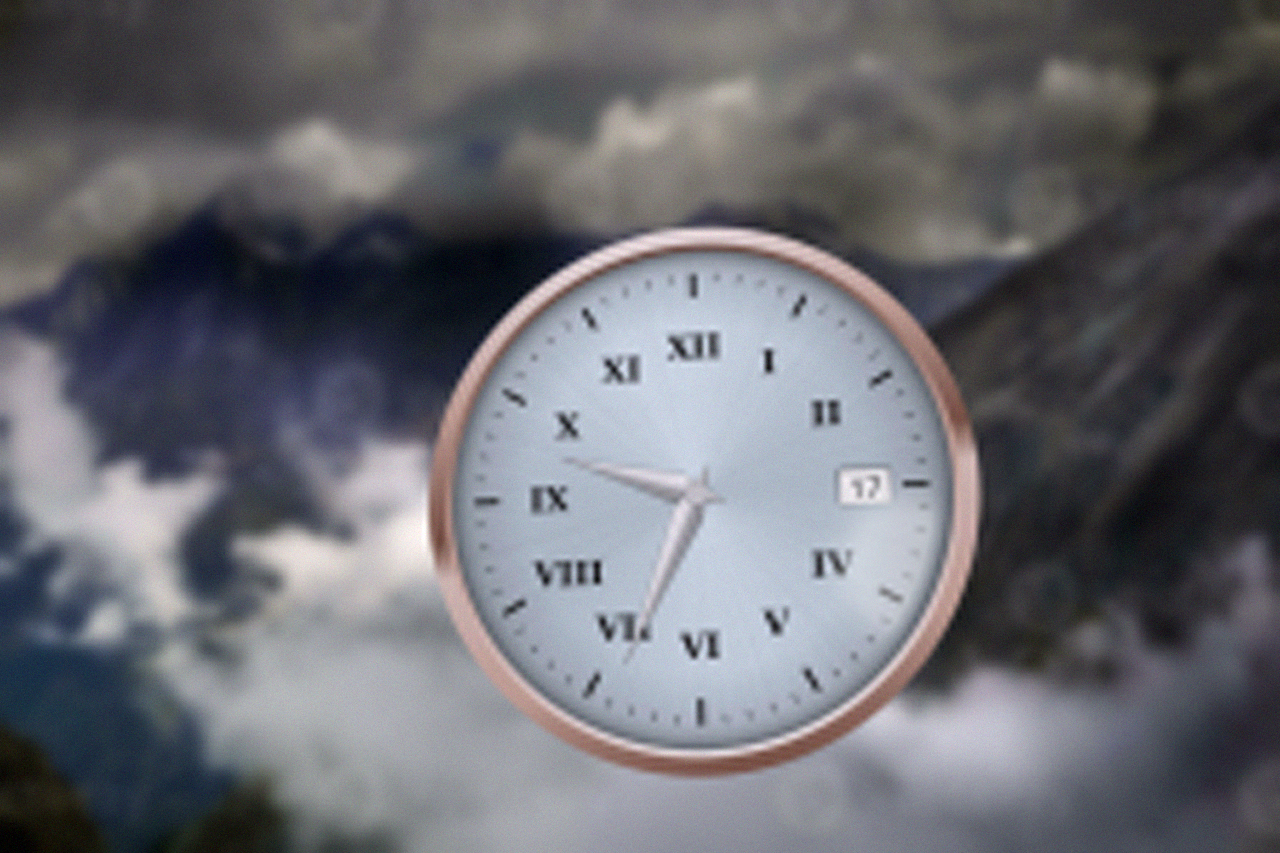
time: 9:34
